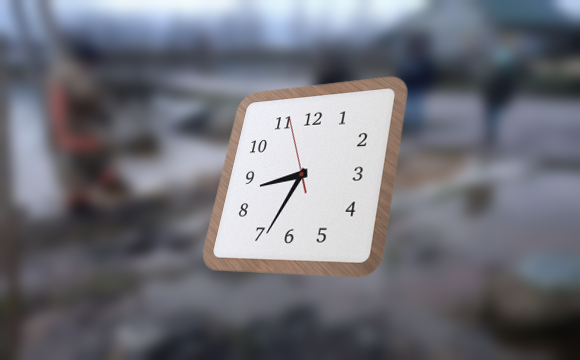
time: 8:33:56
